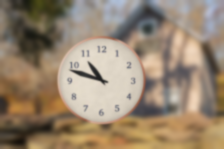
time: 10:48
